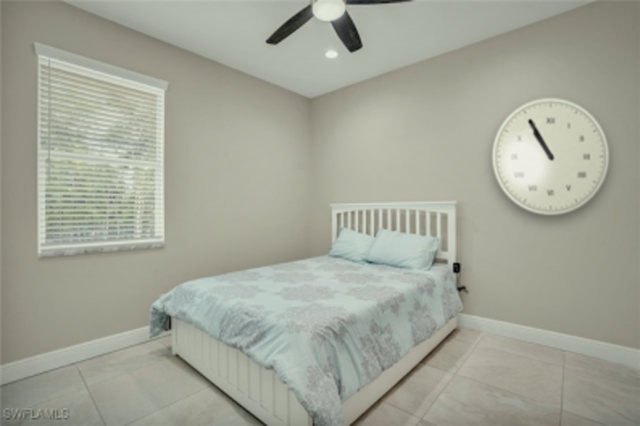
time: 10:55
